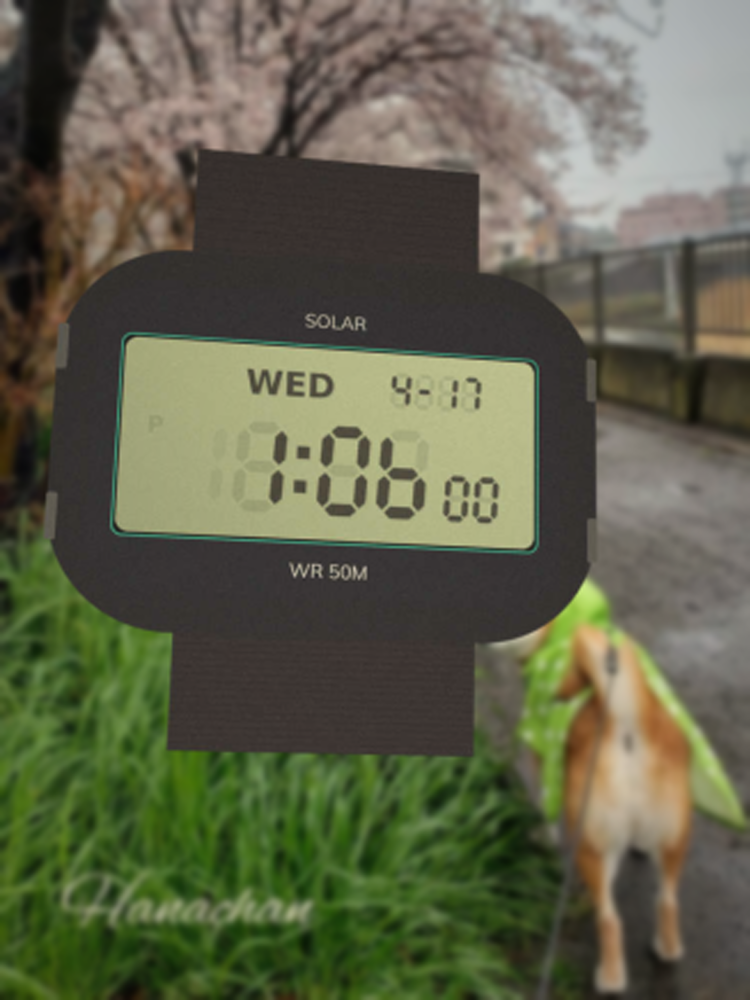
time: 1:06:00
